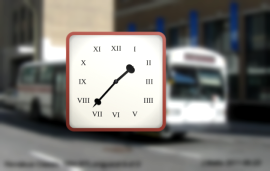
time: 1:37
